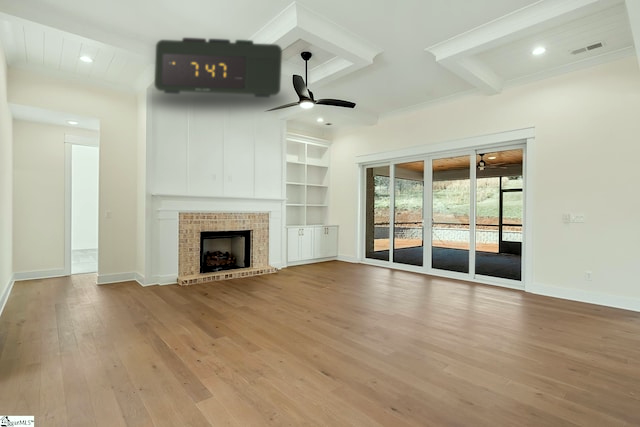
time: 7:47
